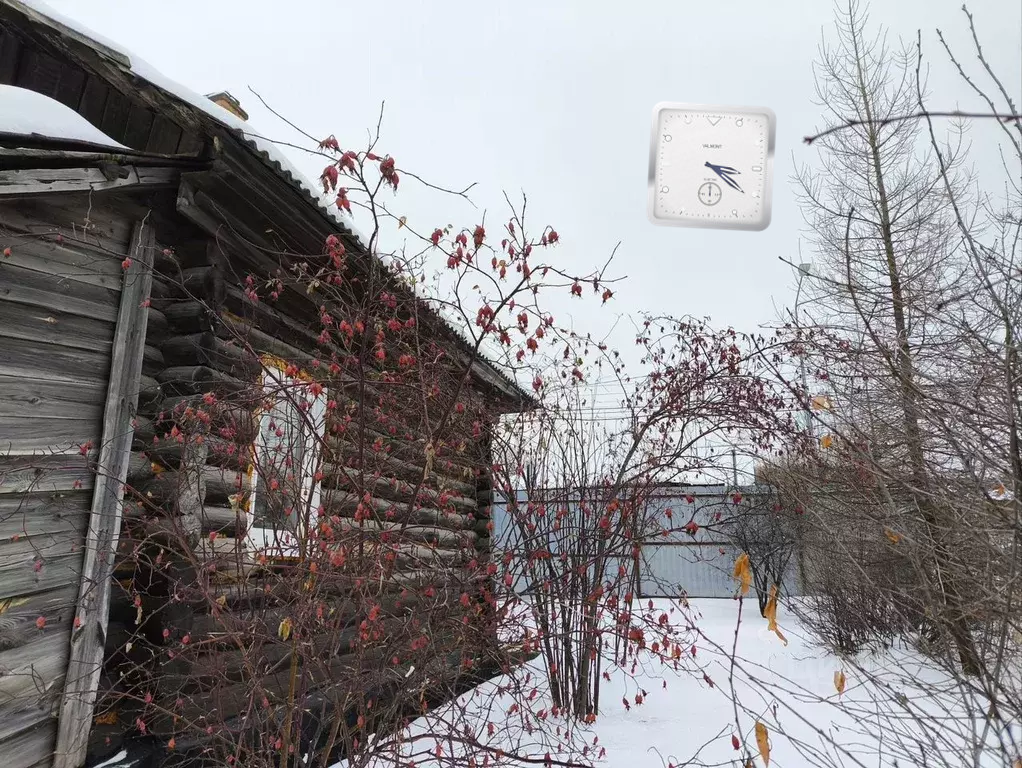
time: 3:21
